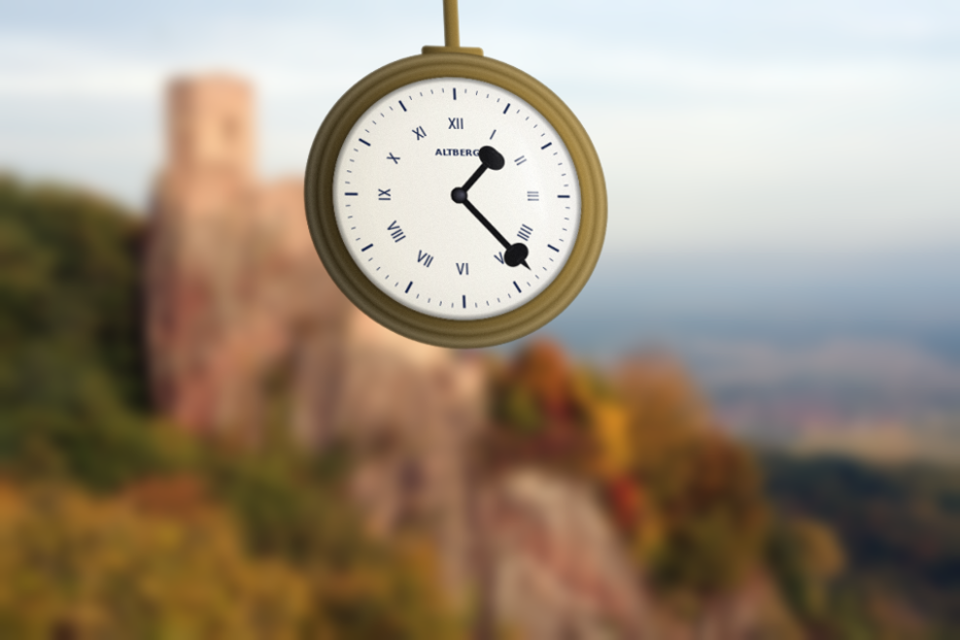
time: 1:23
